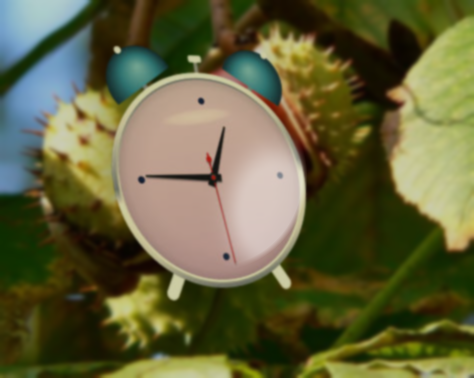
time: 12:45:29
